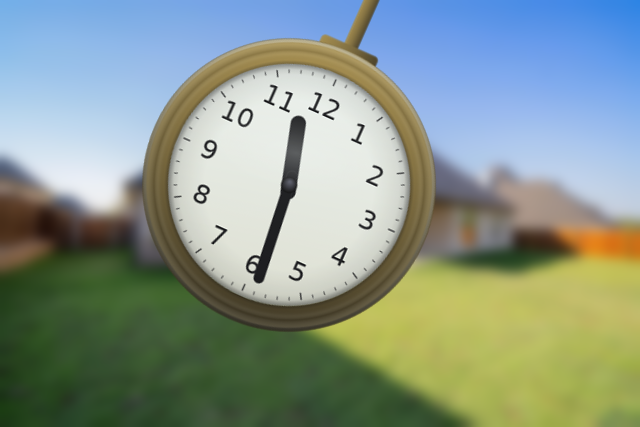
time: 11:29
